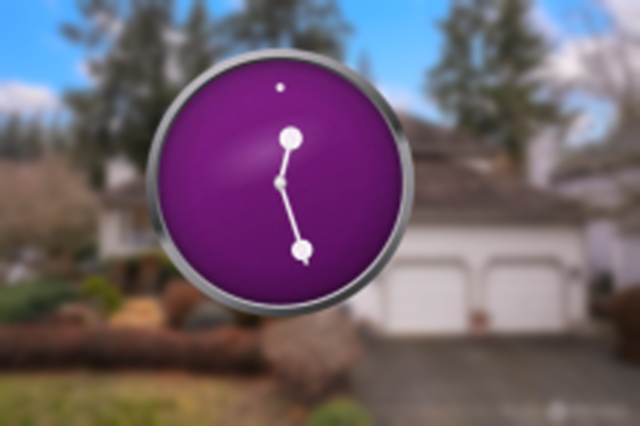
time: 12:27
